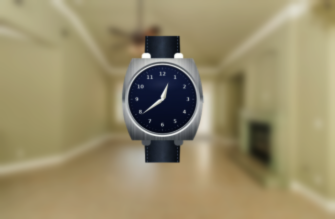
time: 12:39
